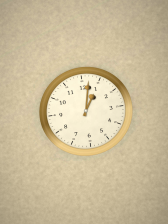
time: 1:02
